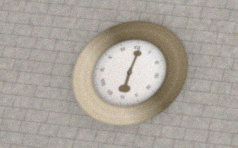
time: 6:01
